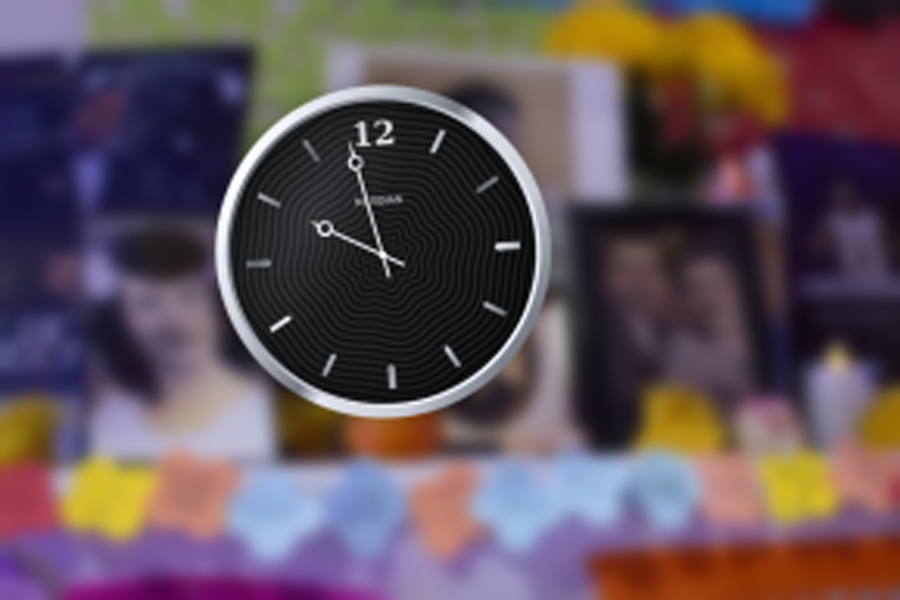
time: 9:58
